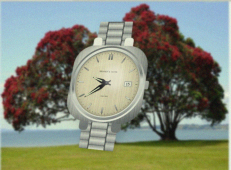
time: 9:39
